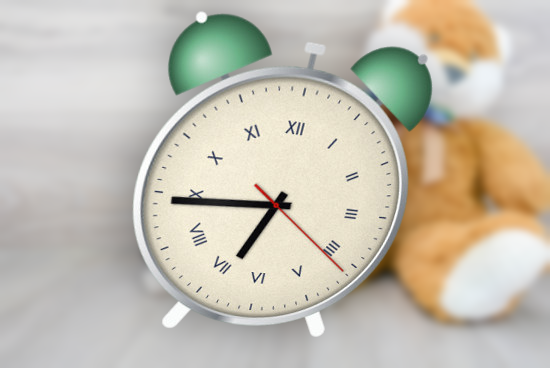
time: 6:44:21
